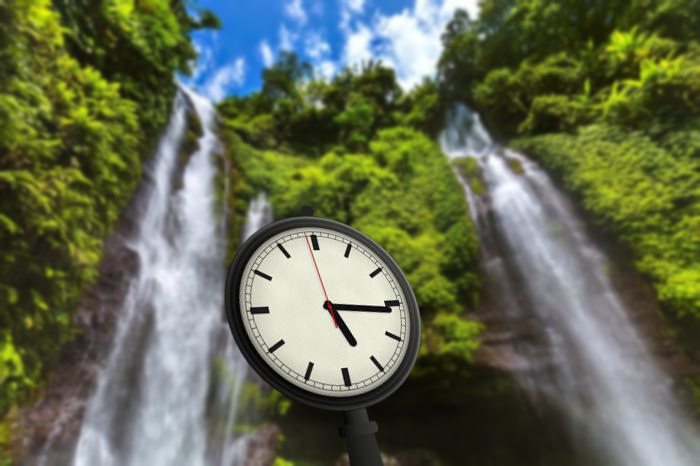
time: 5:15:59
